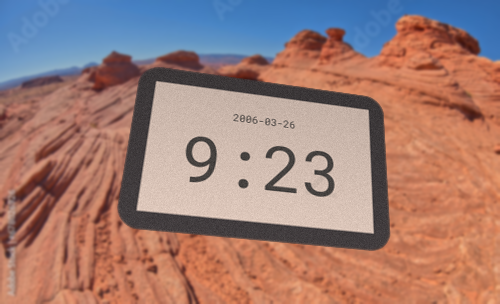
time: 9:23
